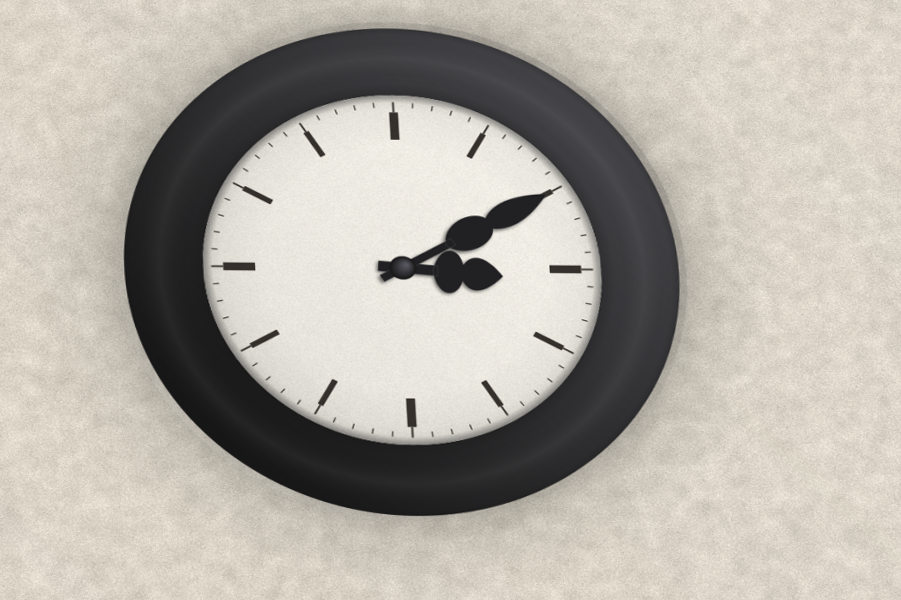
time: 3:10
